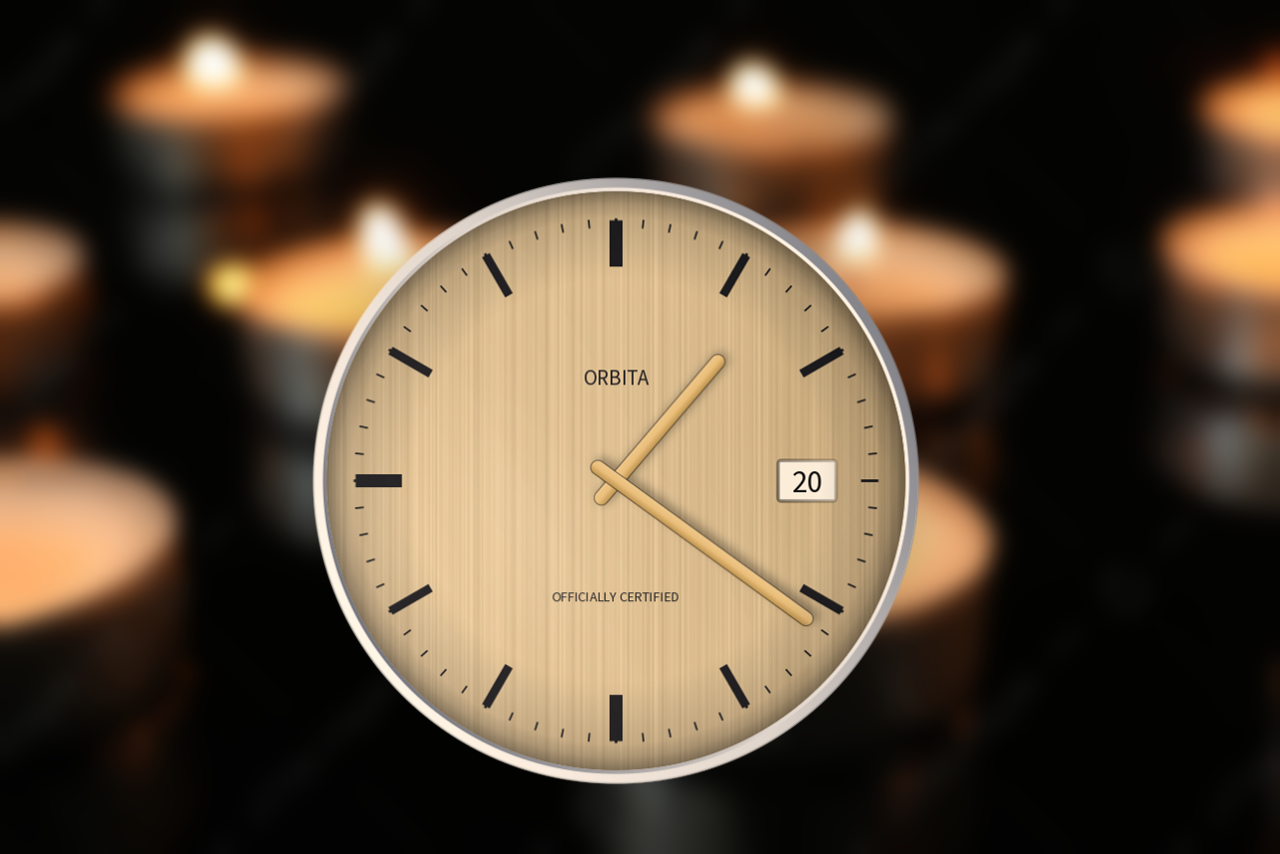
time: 1:21
